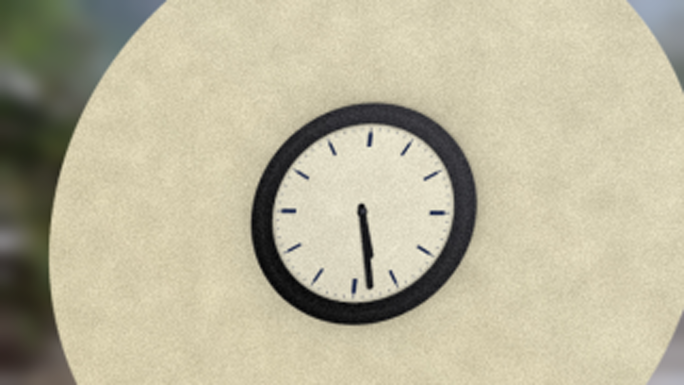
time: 5:28
